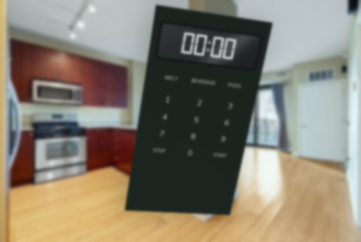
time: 0:00
